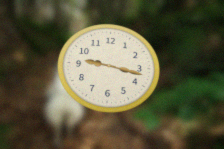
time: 9:17
